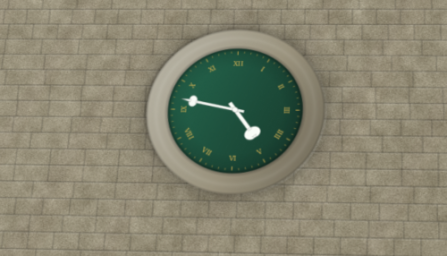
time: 4:47
